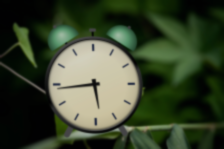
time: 5:44
